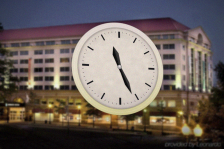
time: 11:26
